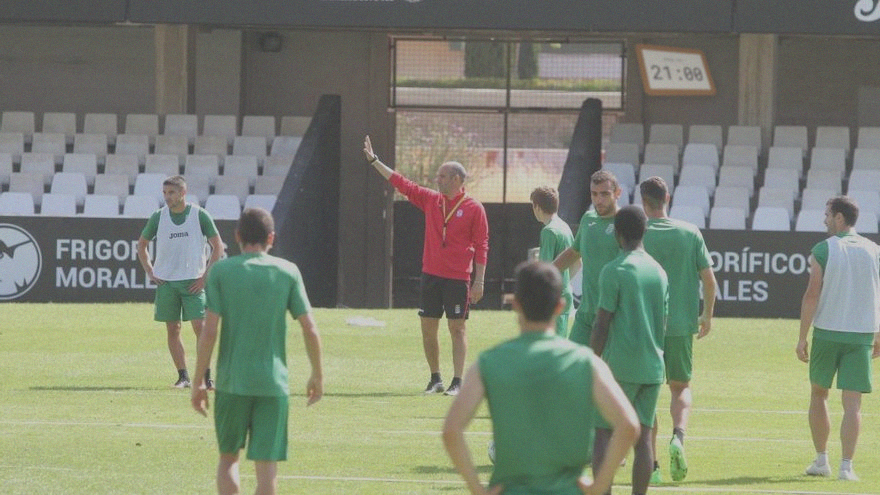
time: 21:00
